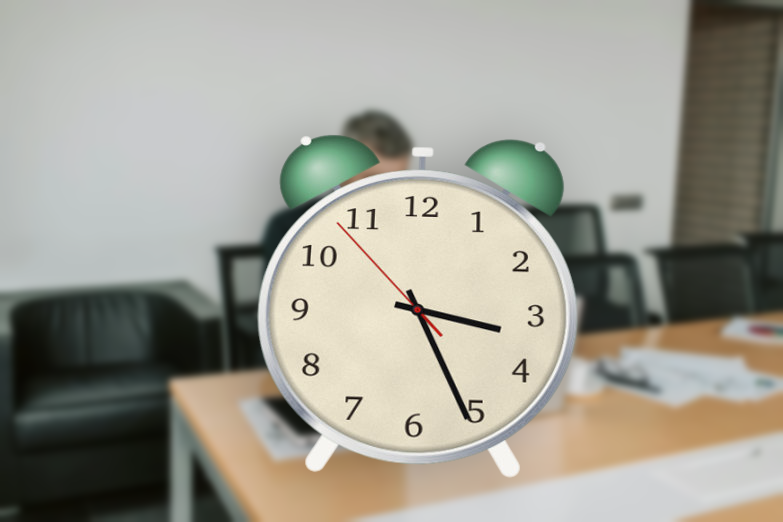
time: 3:25:53
